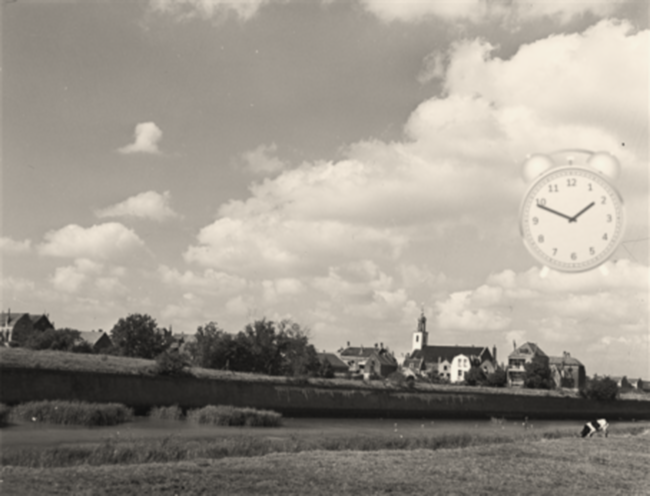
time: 1:49
